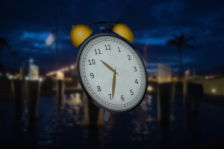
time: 10:34
